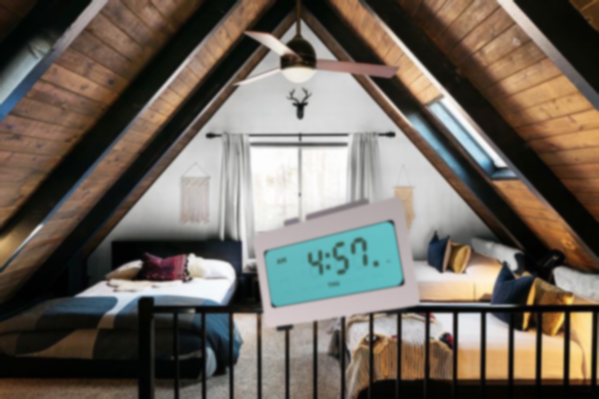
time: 4:57
